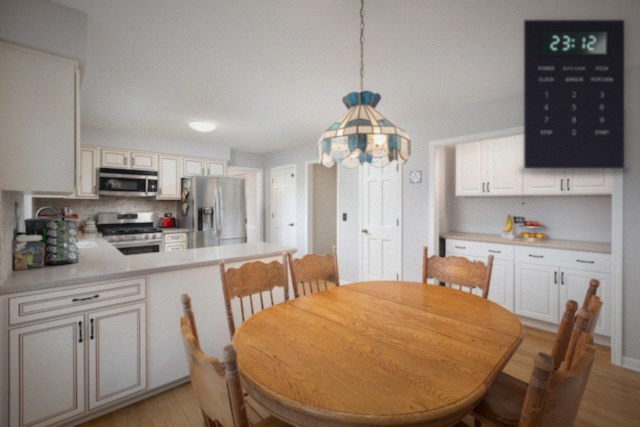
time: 23:12
